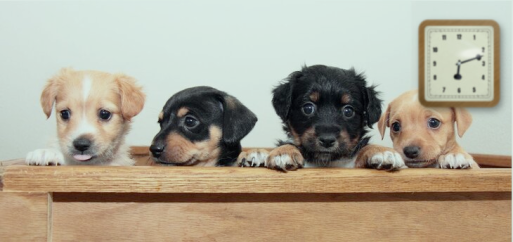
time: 6:12
